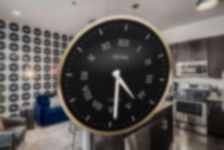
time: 4:29
